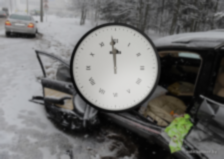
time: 11:59
